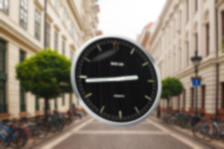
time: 2:44
